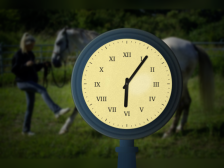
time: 6:06
